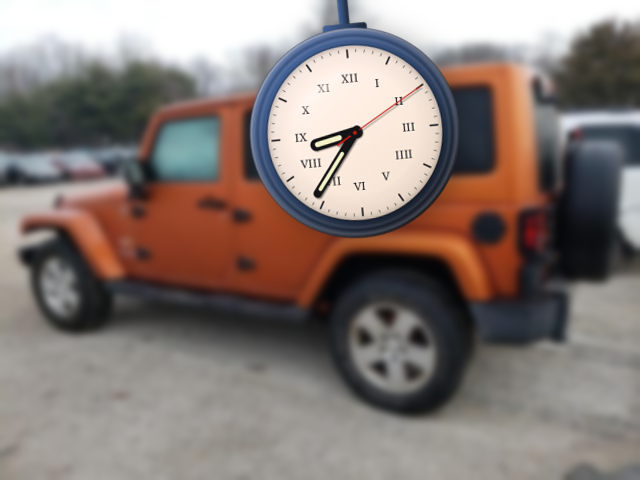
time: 8:36:10
